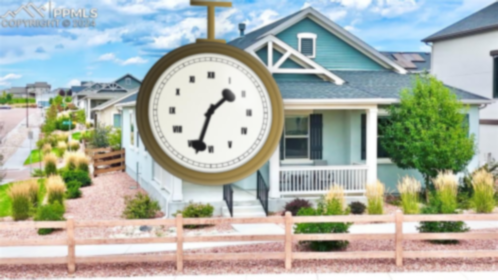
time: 1:33
